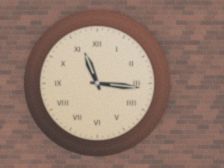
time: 11:16
